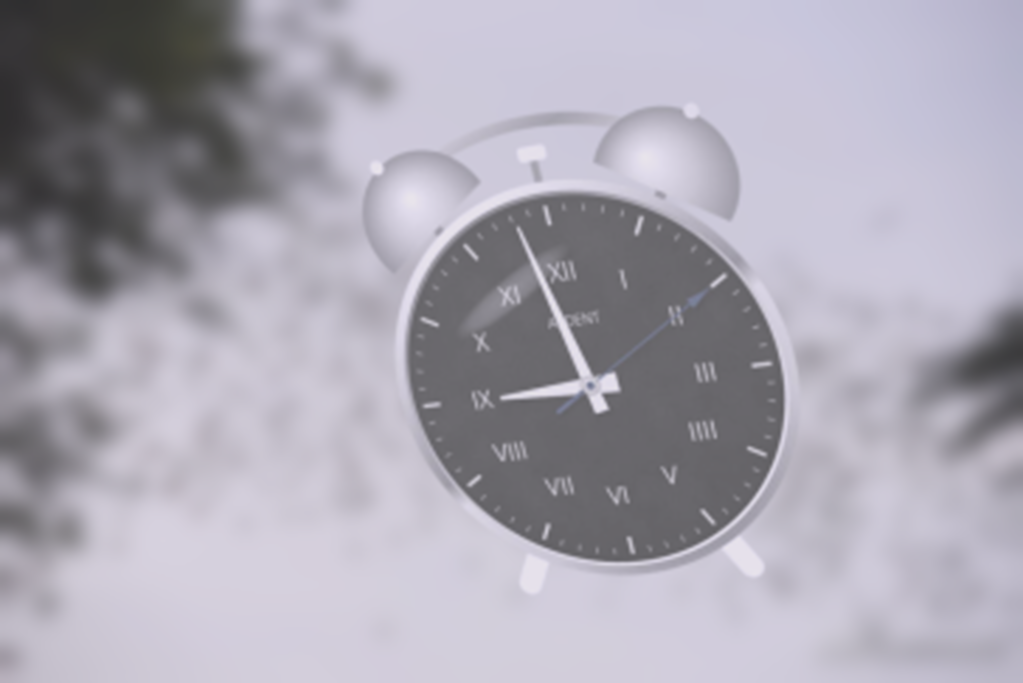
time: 8:58:10
